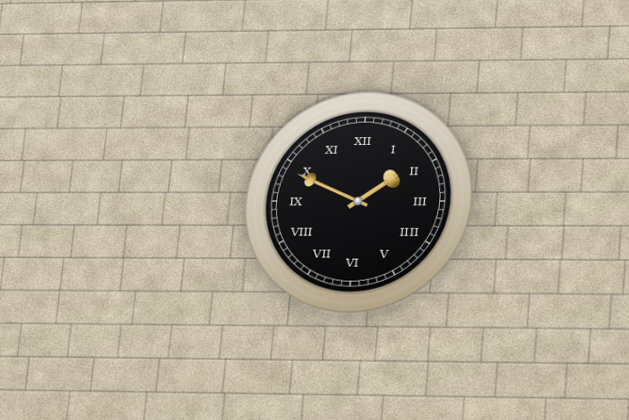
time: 1:49
